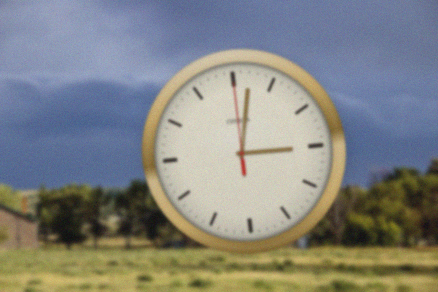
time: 3:02:00
